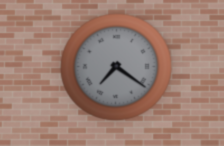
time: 7:21
